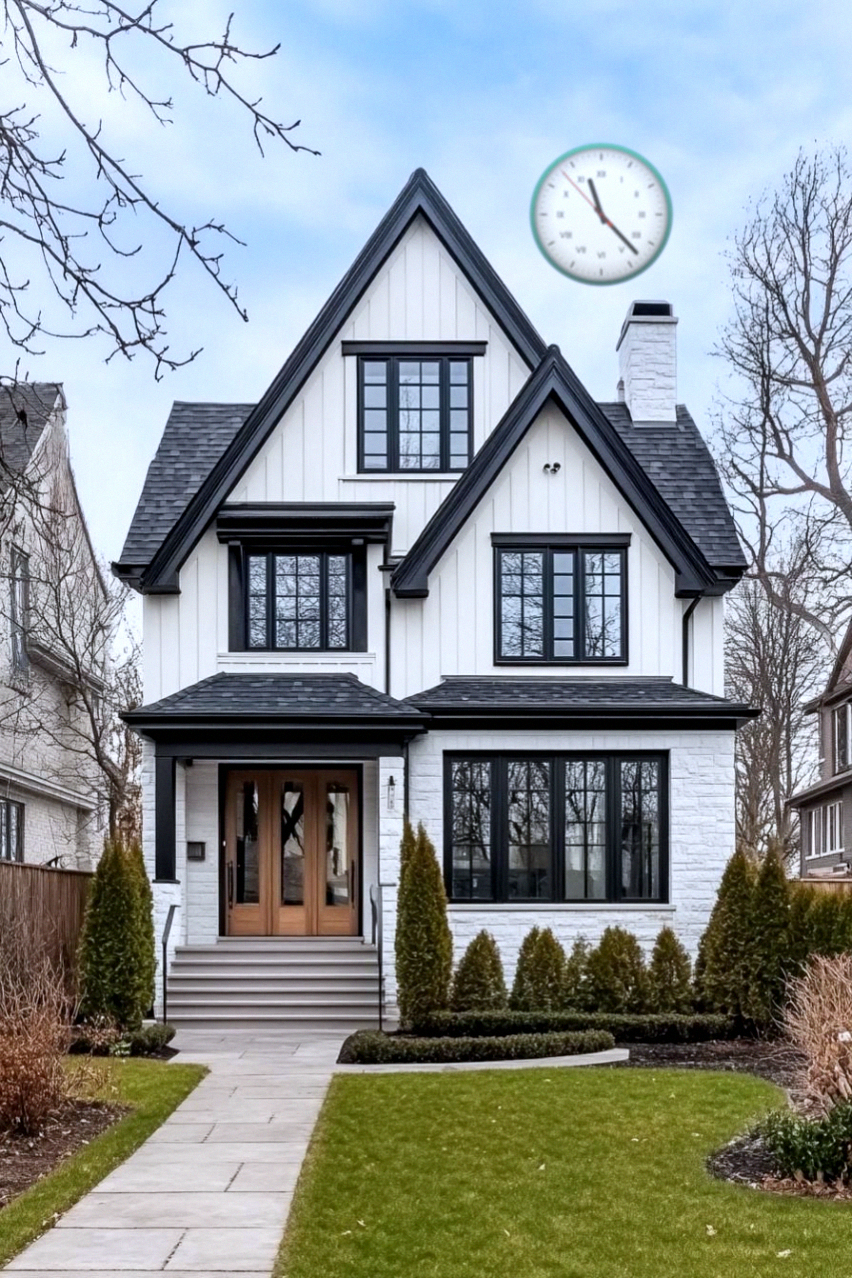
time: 11:22:53
